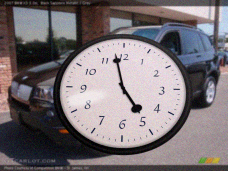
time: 4:58
